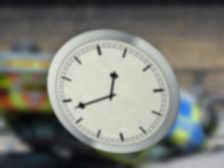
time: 12:43
